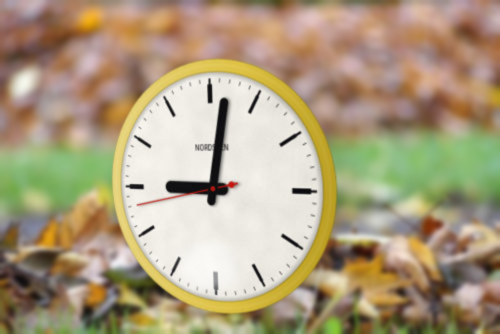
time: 9:01:43
